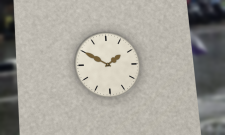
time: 1:50
